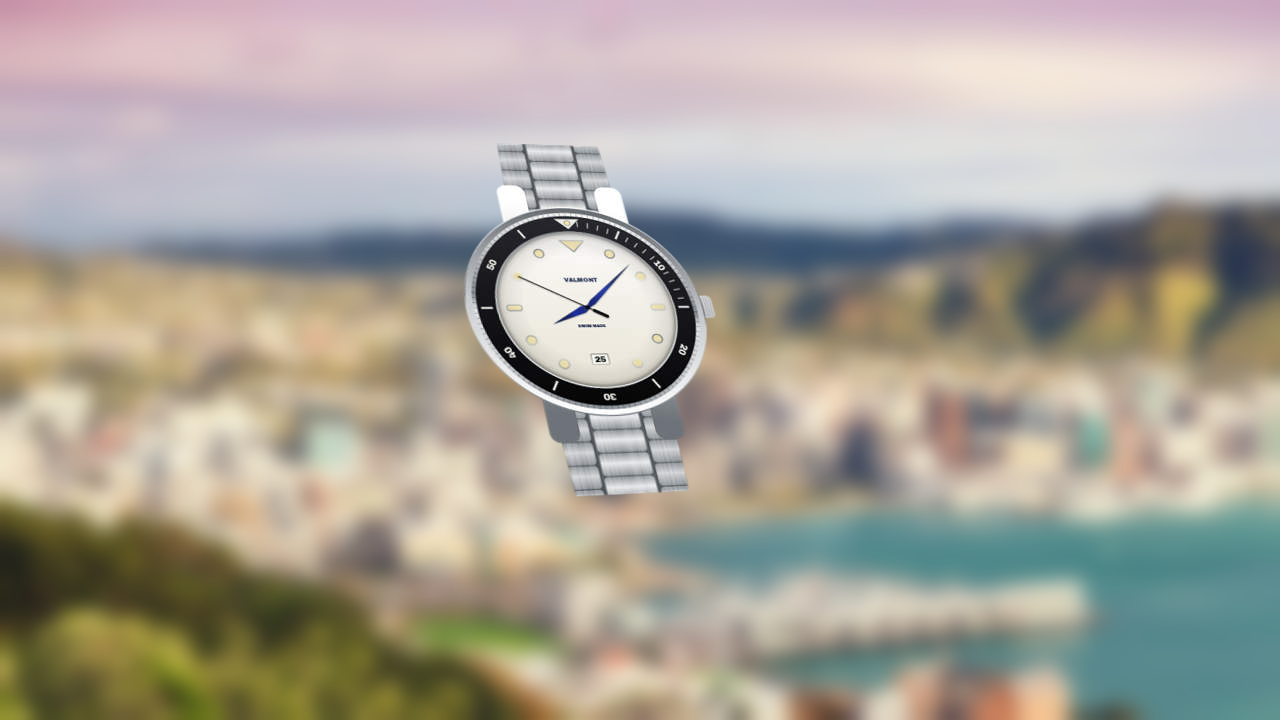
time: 8:07:50
